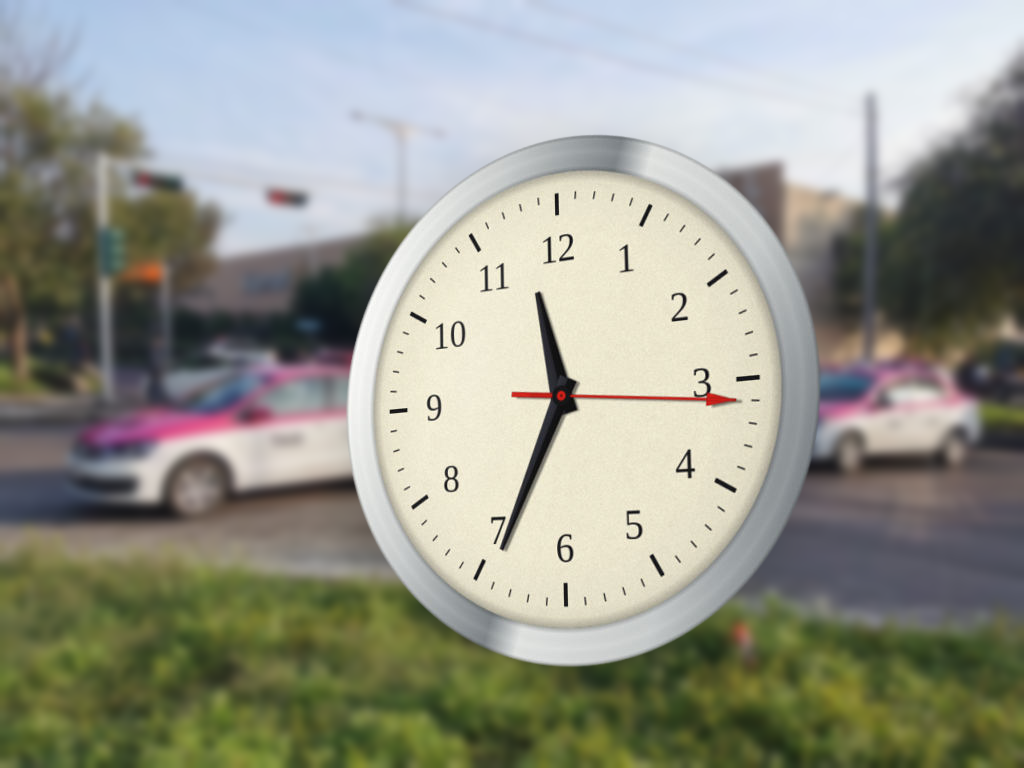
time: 11:34:16
